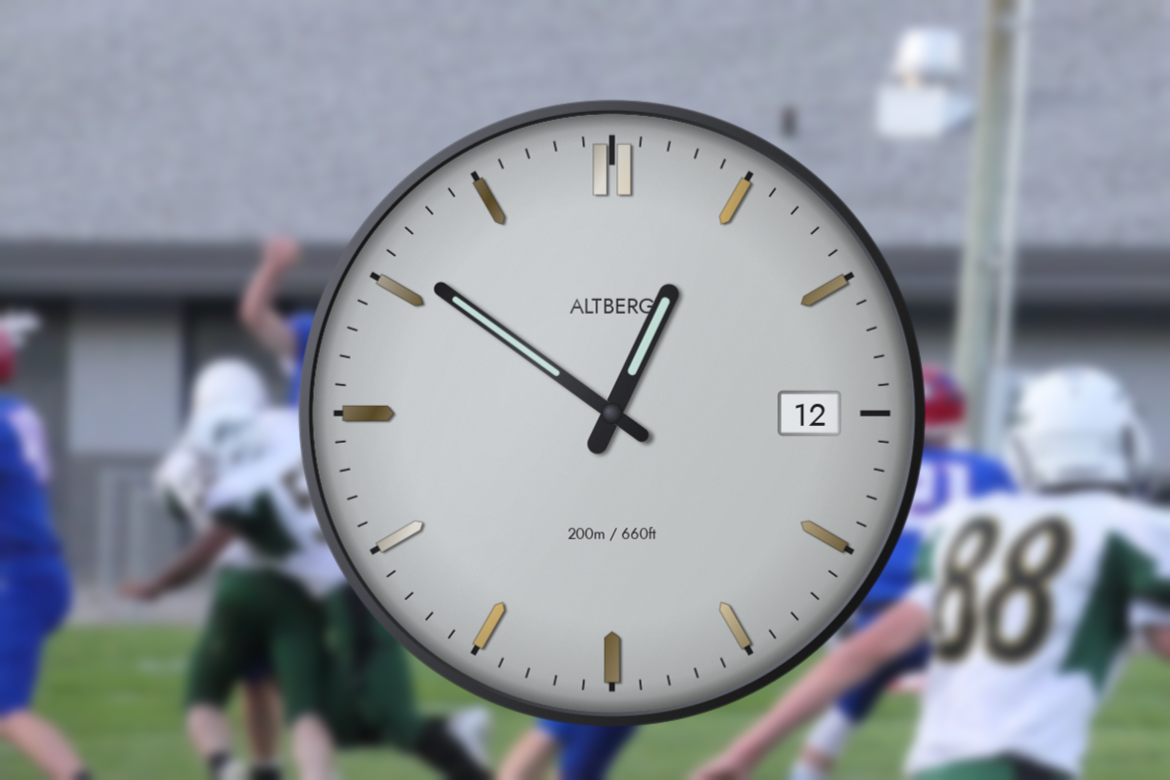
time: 12:51
